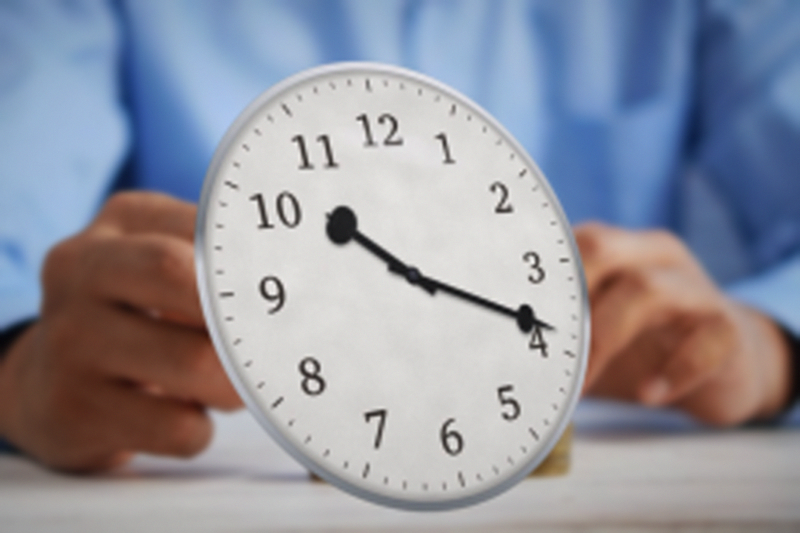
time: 10:19
